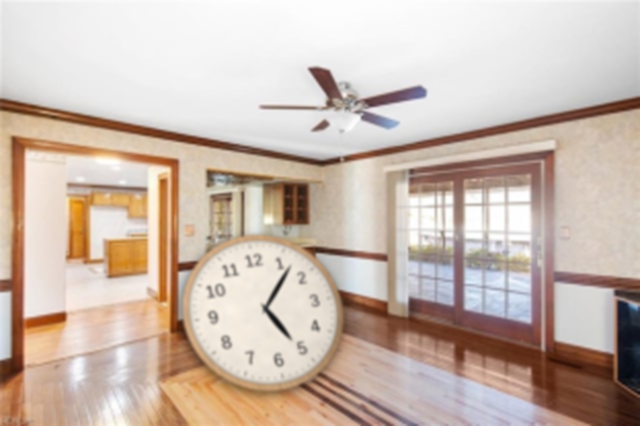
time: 5:07
